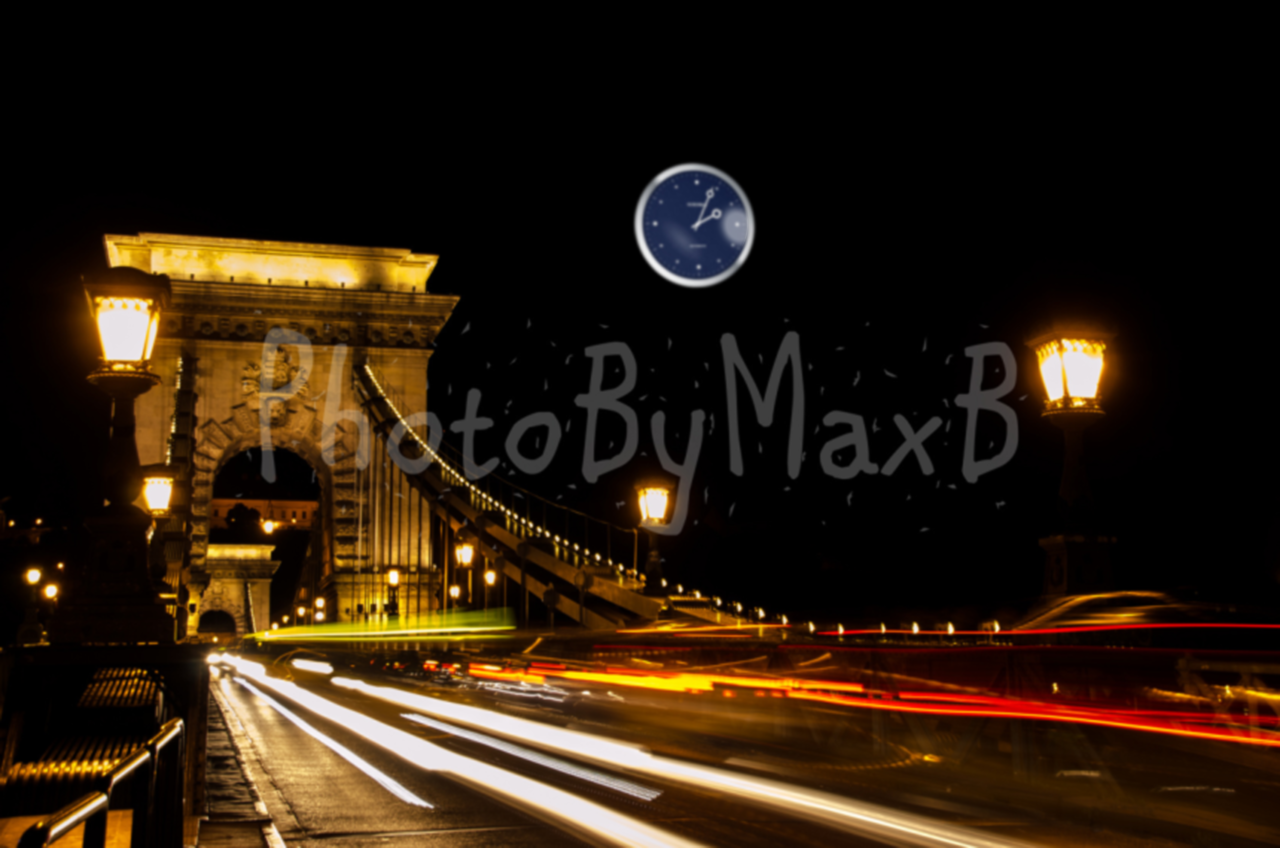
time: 2:04
